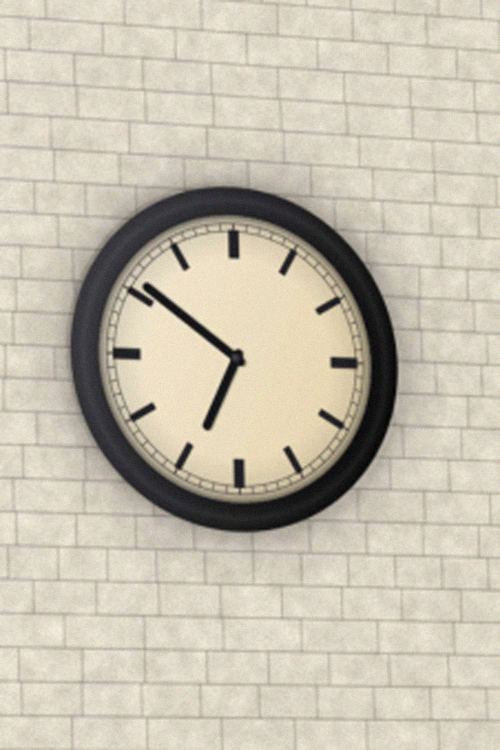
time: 6:51
